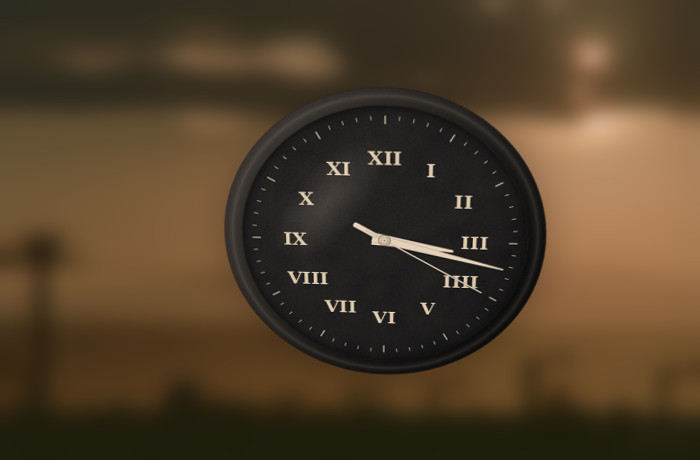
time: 3:17:20
